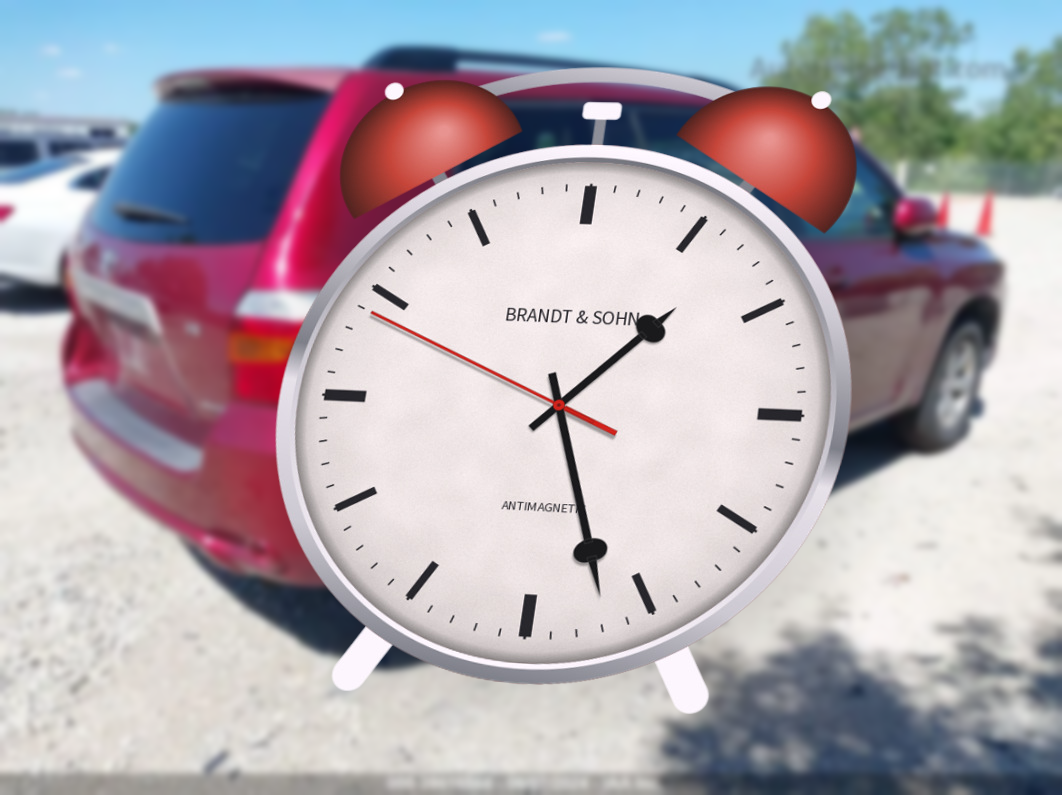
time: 1:26:49
